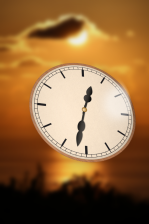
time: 12:32
